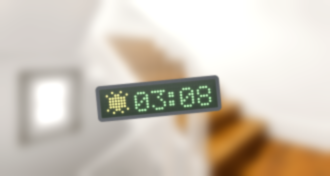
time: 3:08
